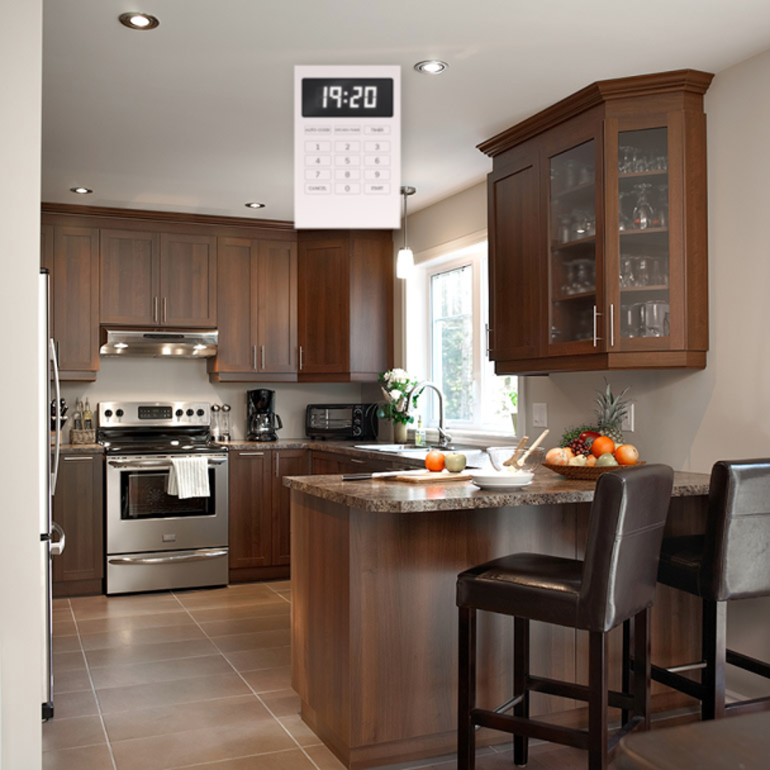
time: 19:20
